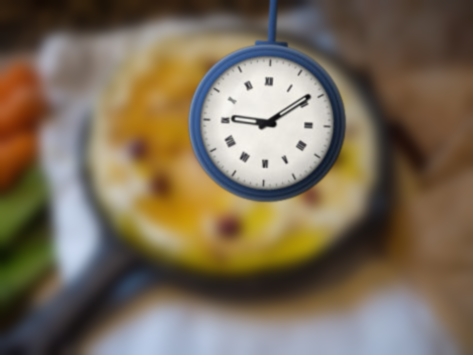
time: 9:09
